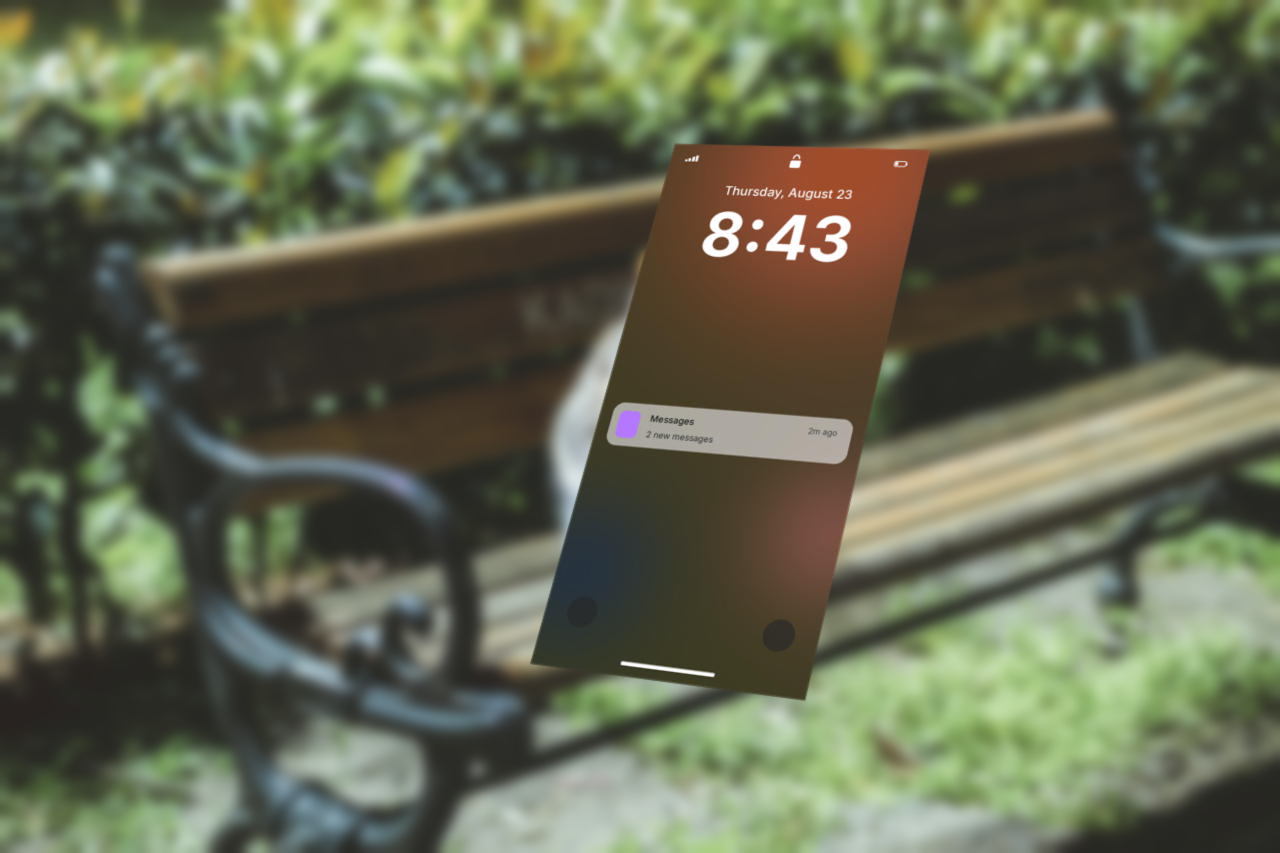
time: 8:43
